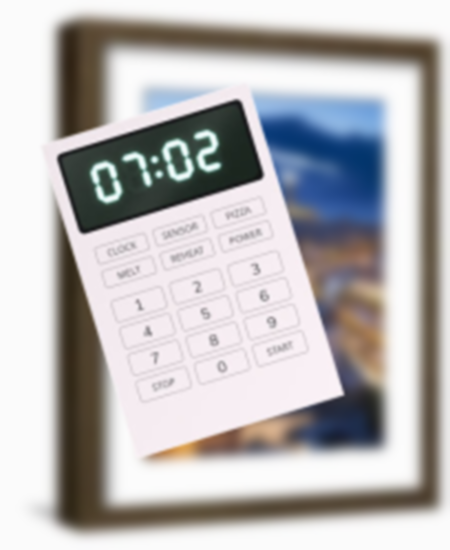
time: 7:02
